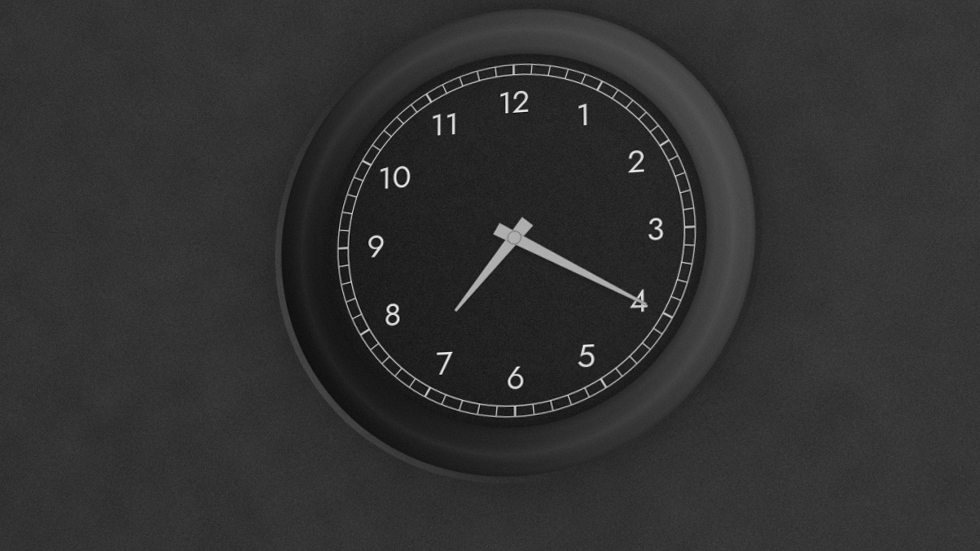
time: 7:20
